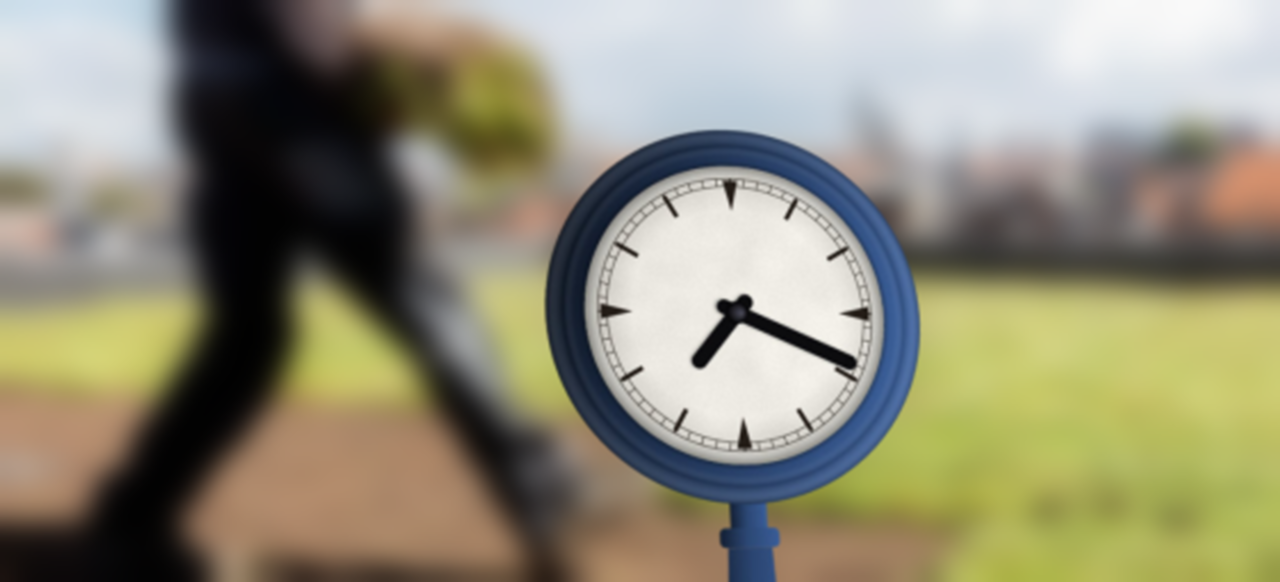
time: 7:19
